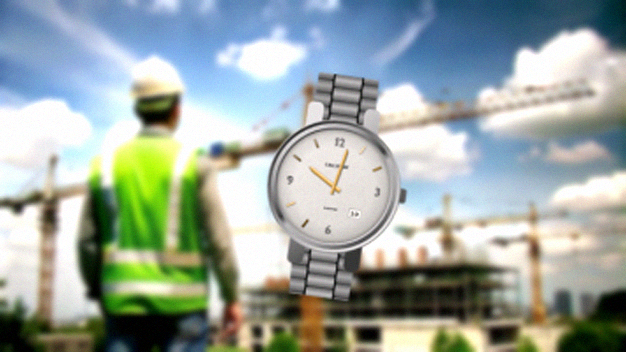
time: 10:02
